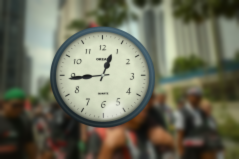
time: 12:44
